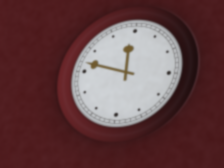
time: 11:47
